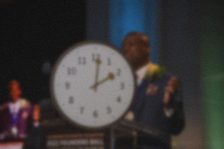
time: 2:01
